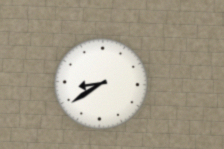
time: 8:39
